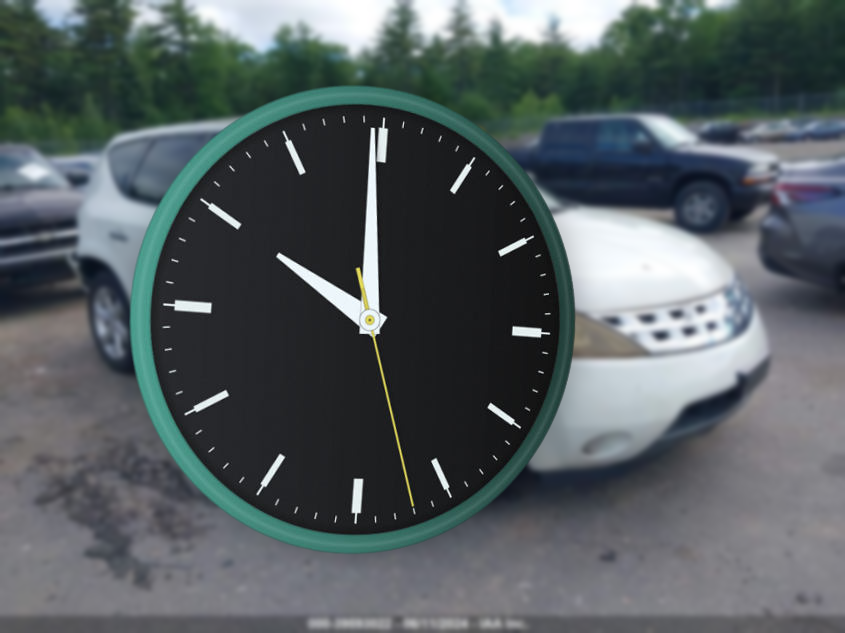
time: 9:59:27
